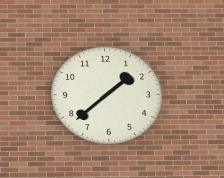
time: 1:38
